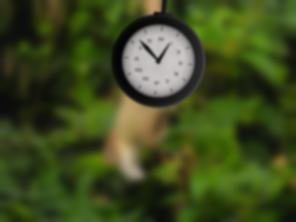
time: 12:52
